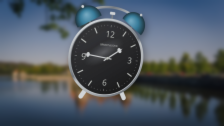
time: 1:46
